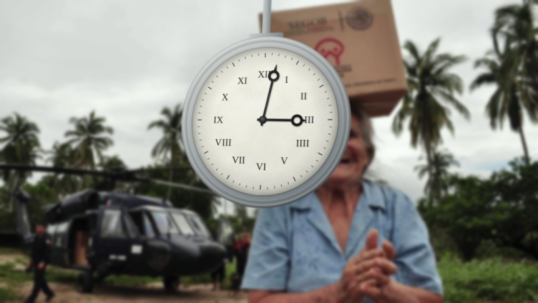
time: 3:02
